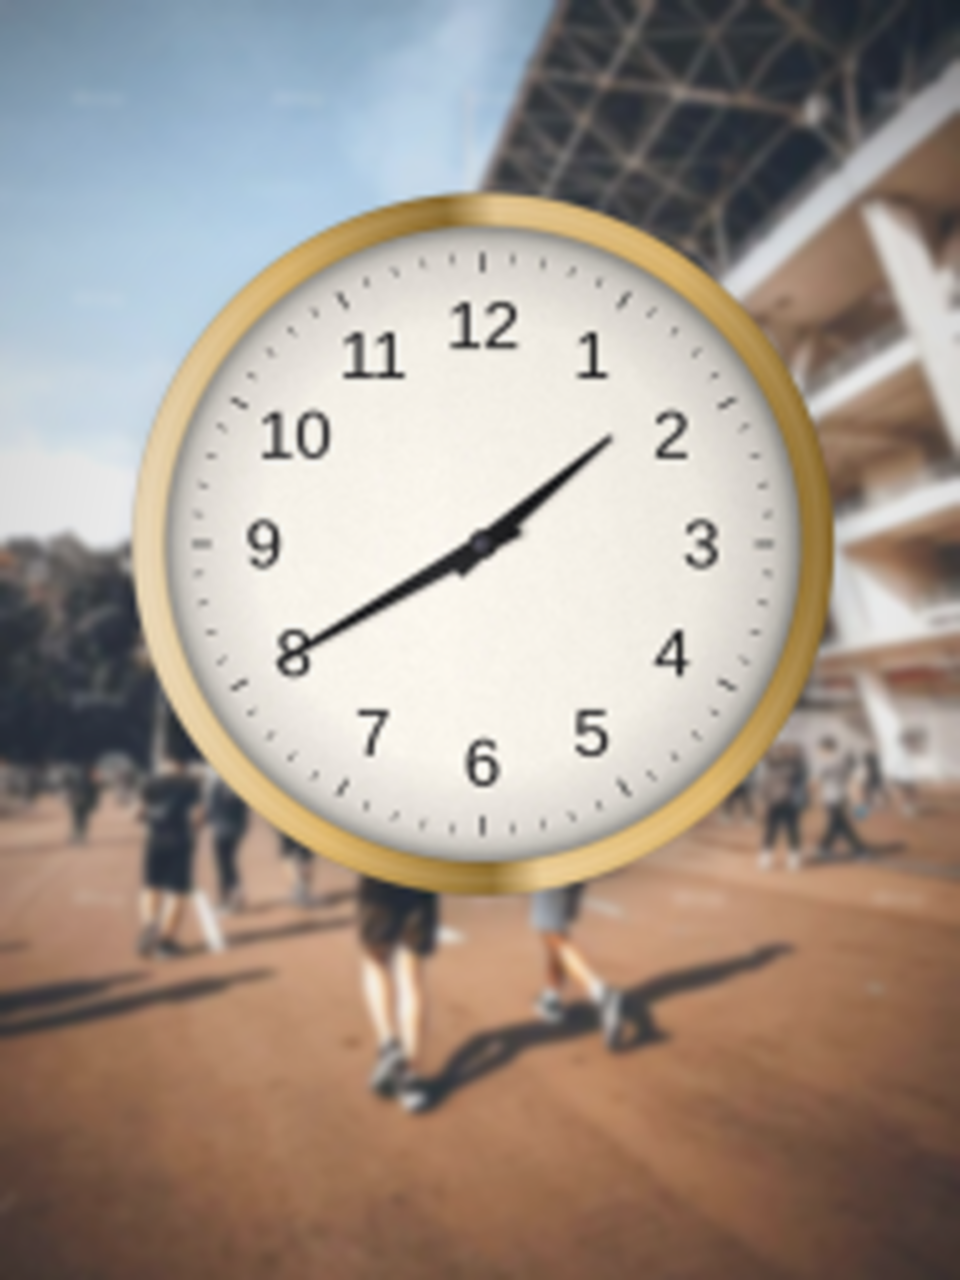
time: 1:40
